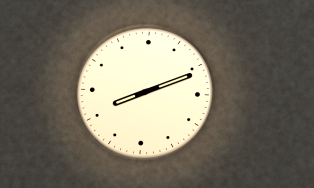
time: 8:11
